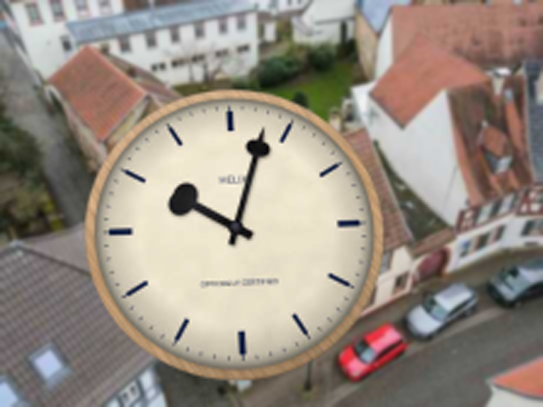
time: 10:03
